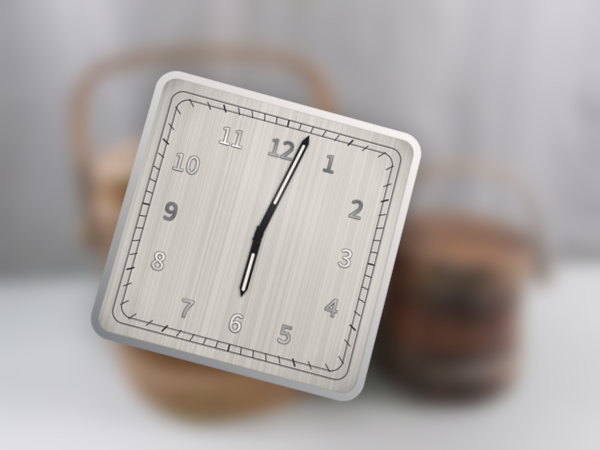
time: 6:02
